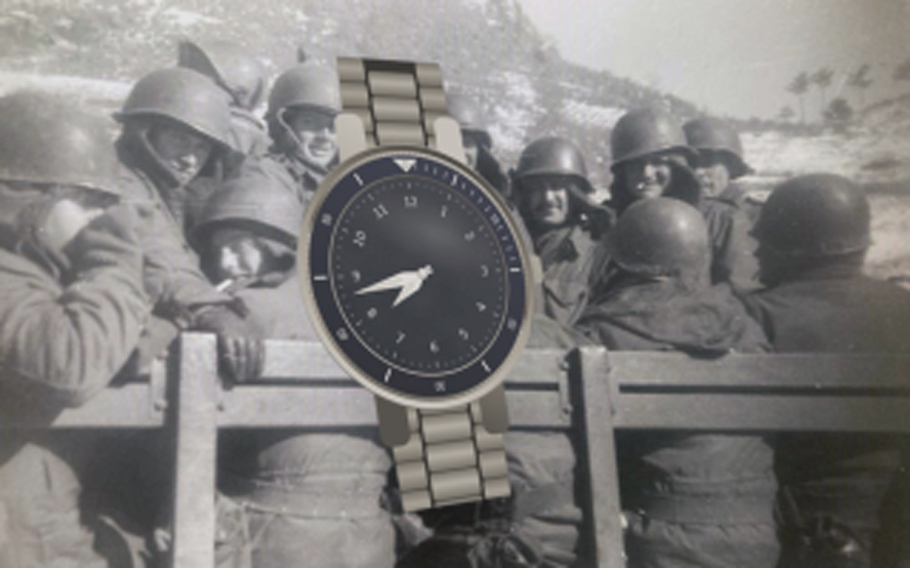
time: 7:43
